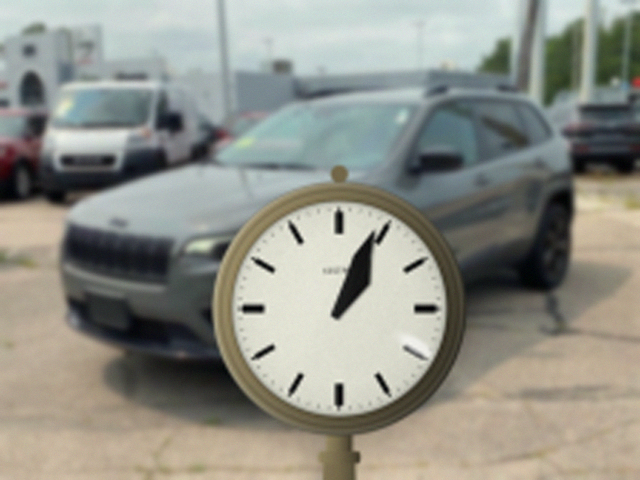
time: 1:04
